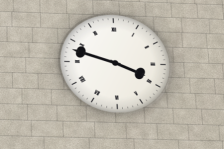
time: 3:48
